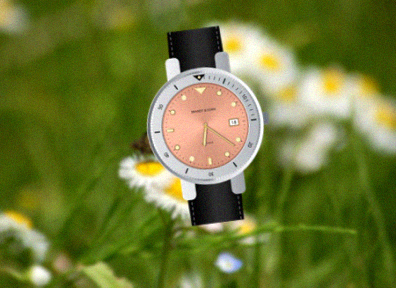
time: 6:22
